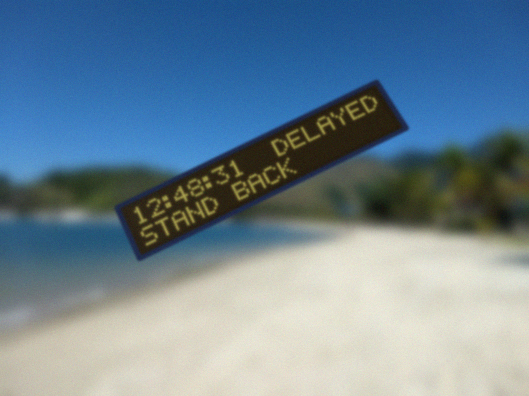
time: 12:48:31
